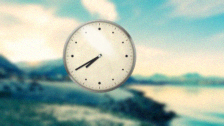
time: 7:40
